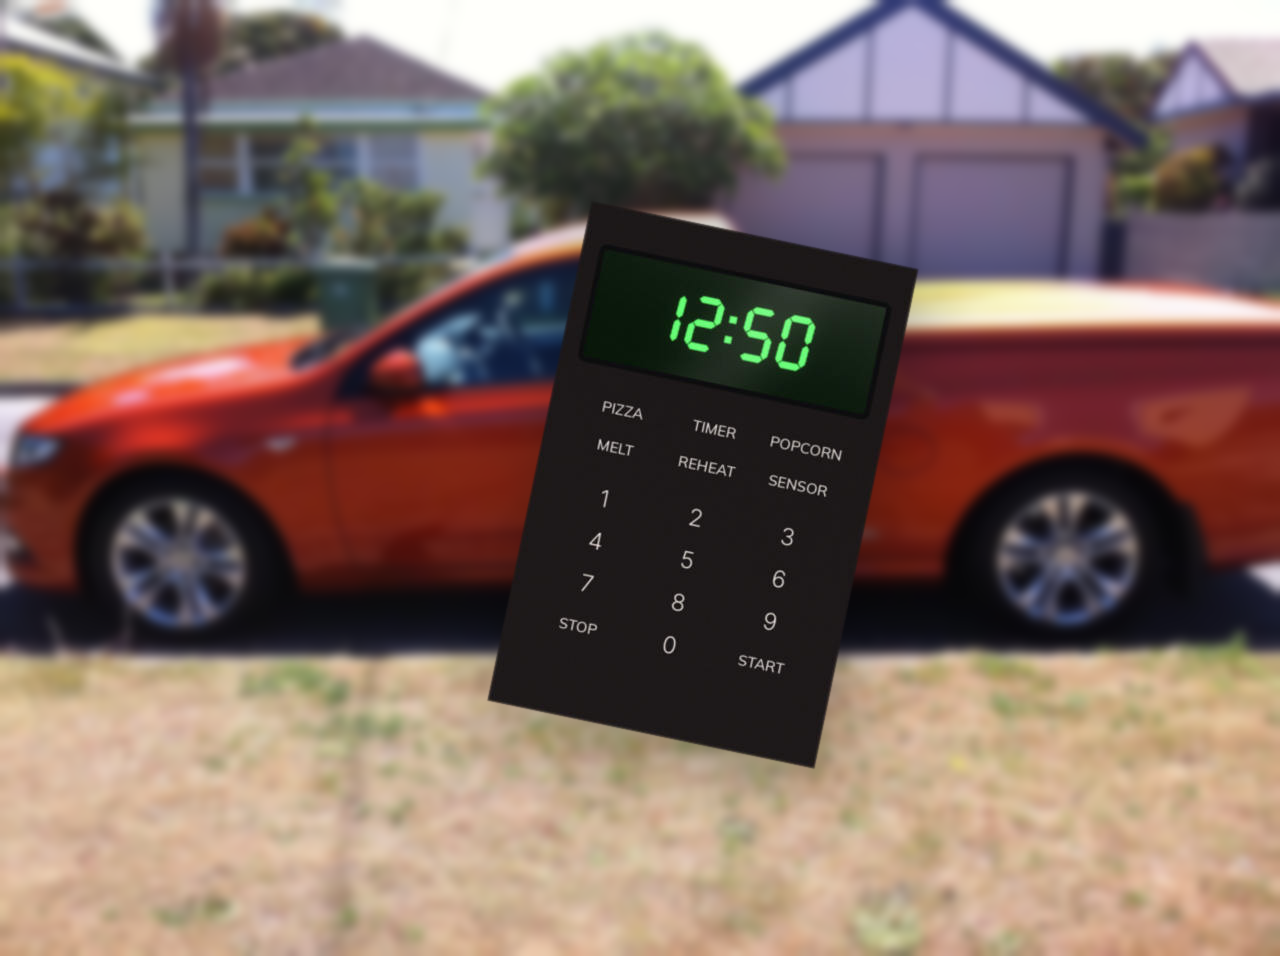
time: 12:50
